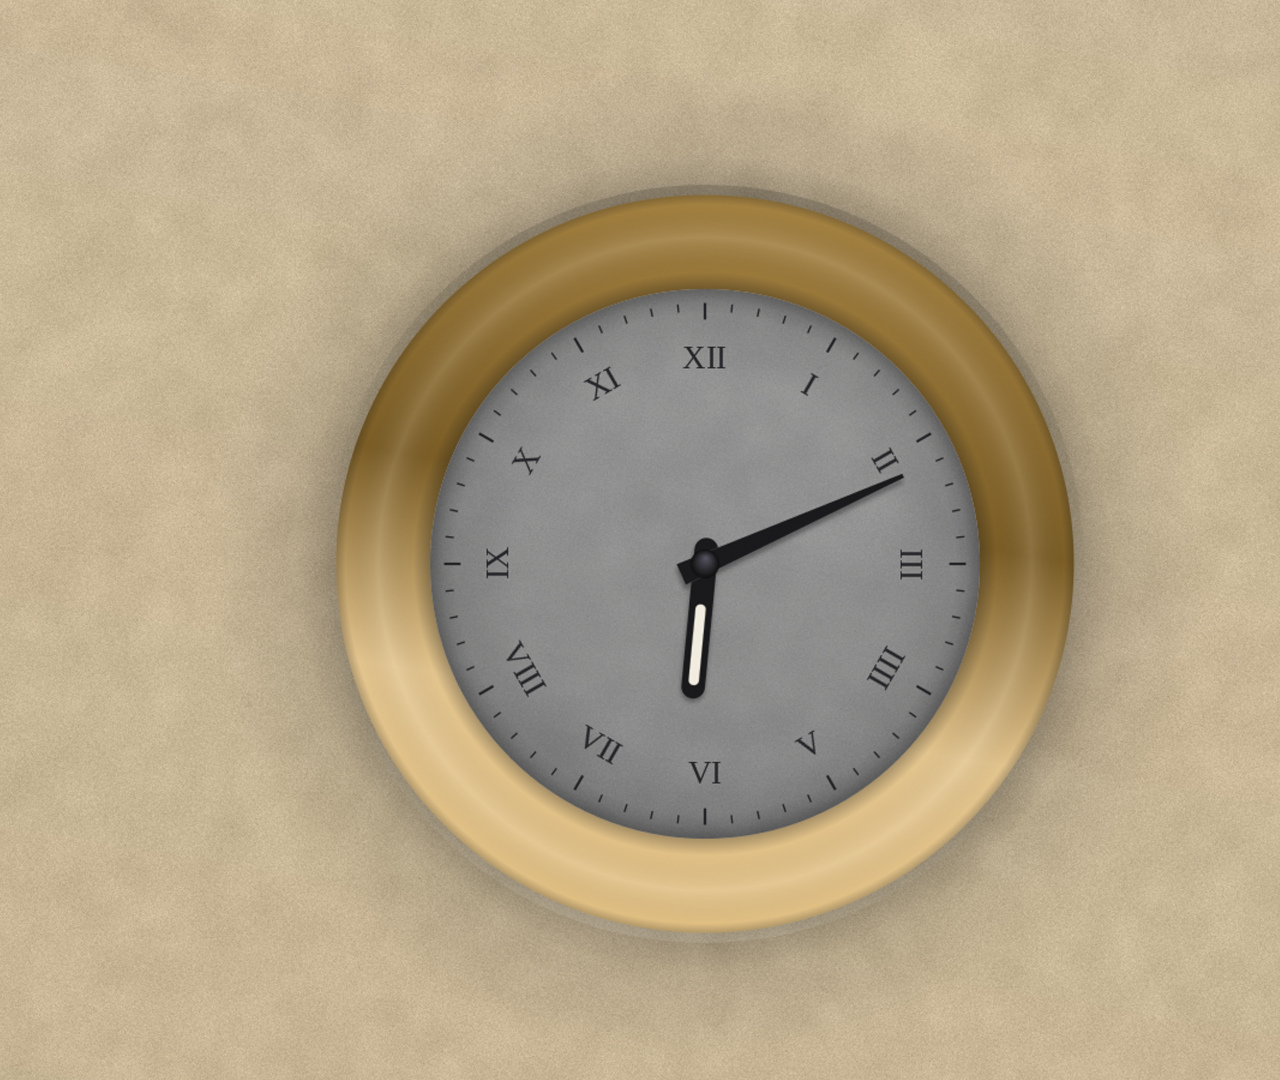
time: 6:11
